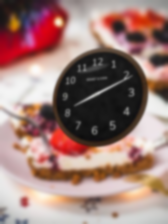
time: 8:11
